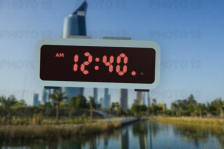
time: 12:40
